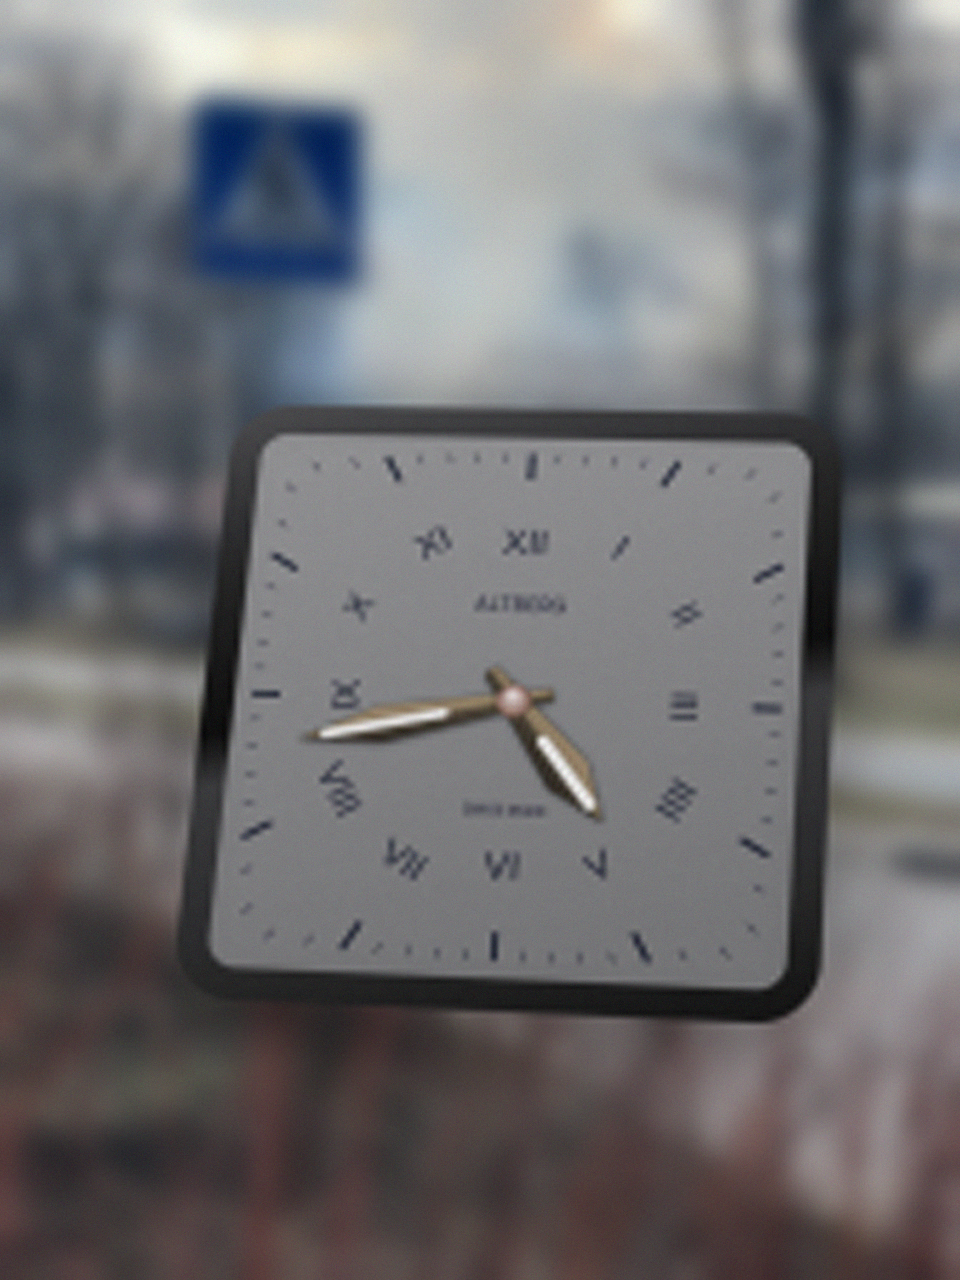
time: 4:43
